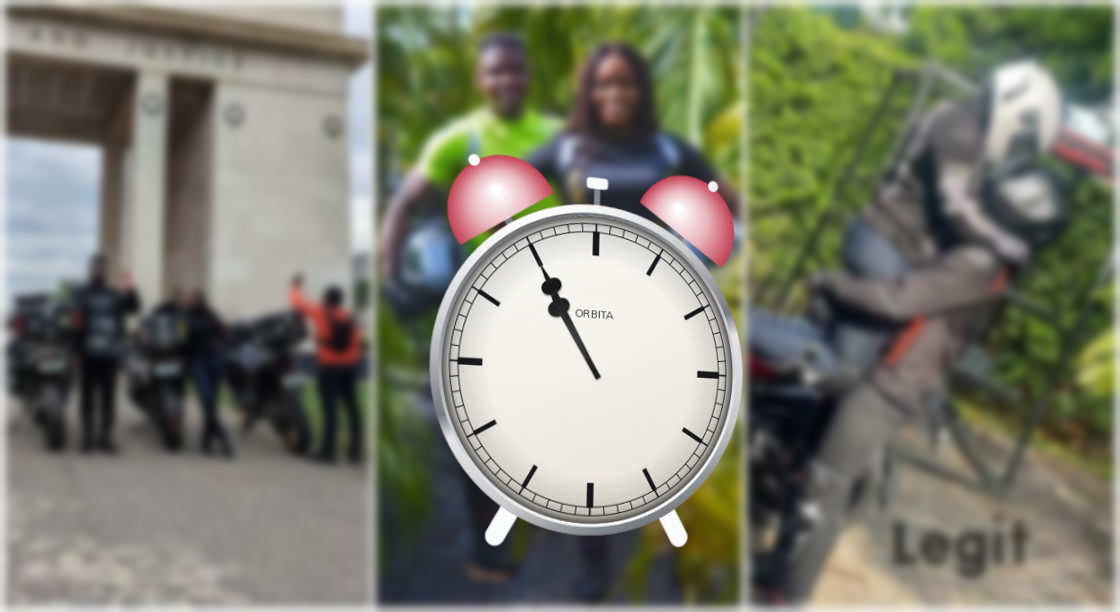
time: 10:55
